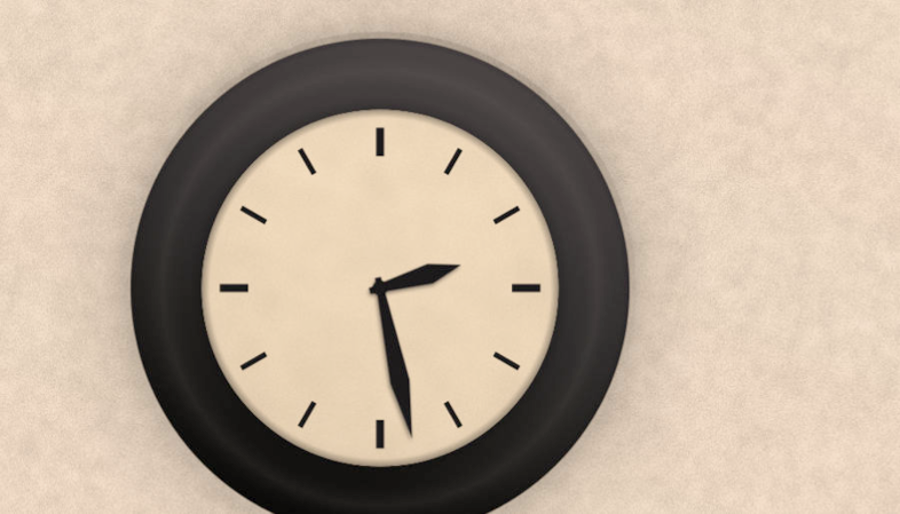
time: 2:28
